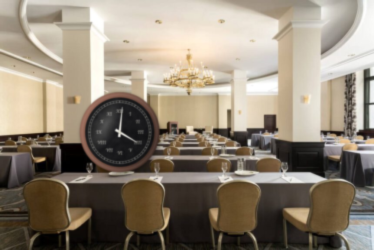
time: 4:01
